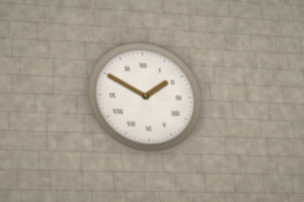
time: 1:50
